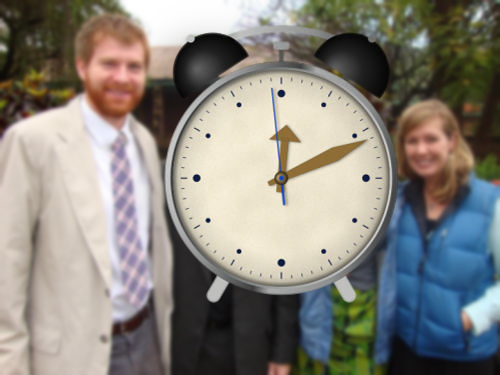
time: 12:10:59
